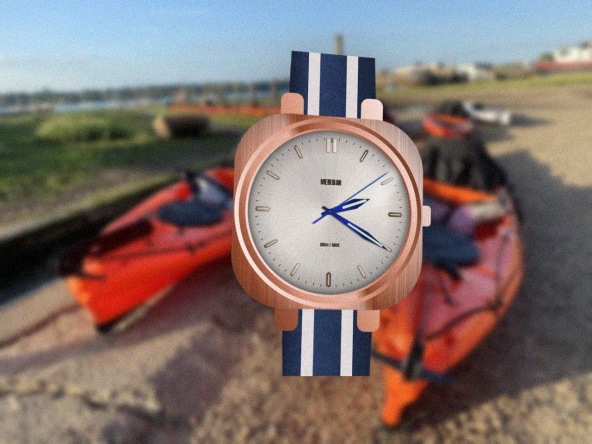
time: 2:20:09
